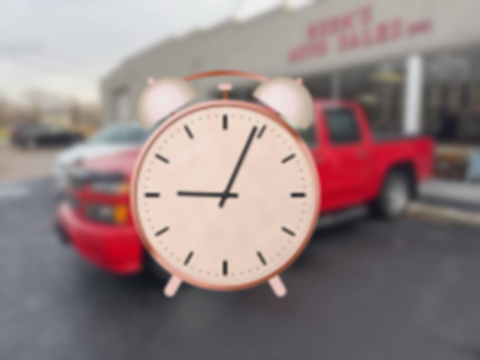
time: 9:04
